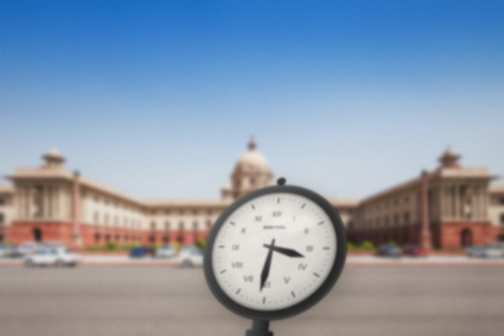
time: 3:31
